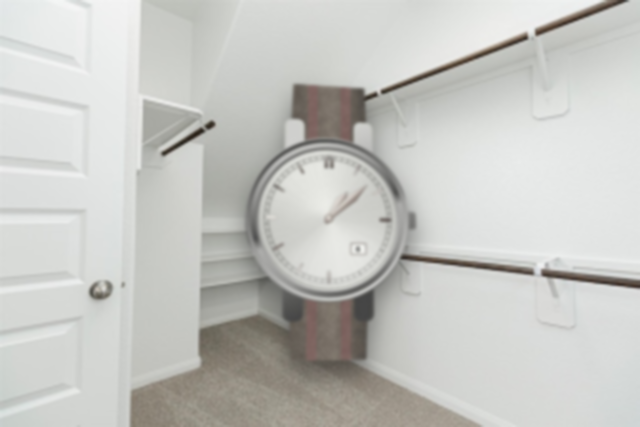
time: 1:08
